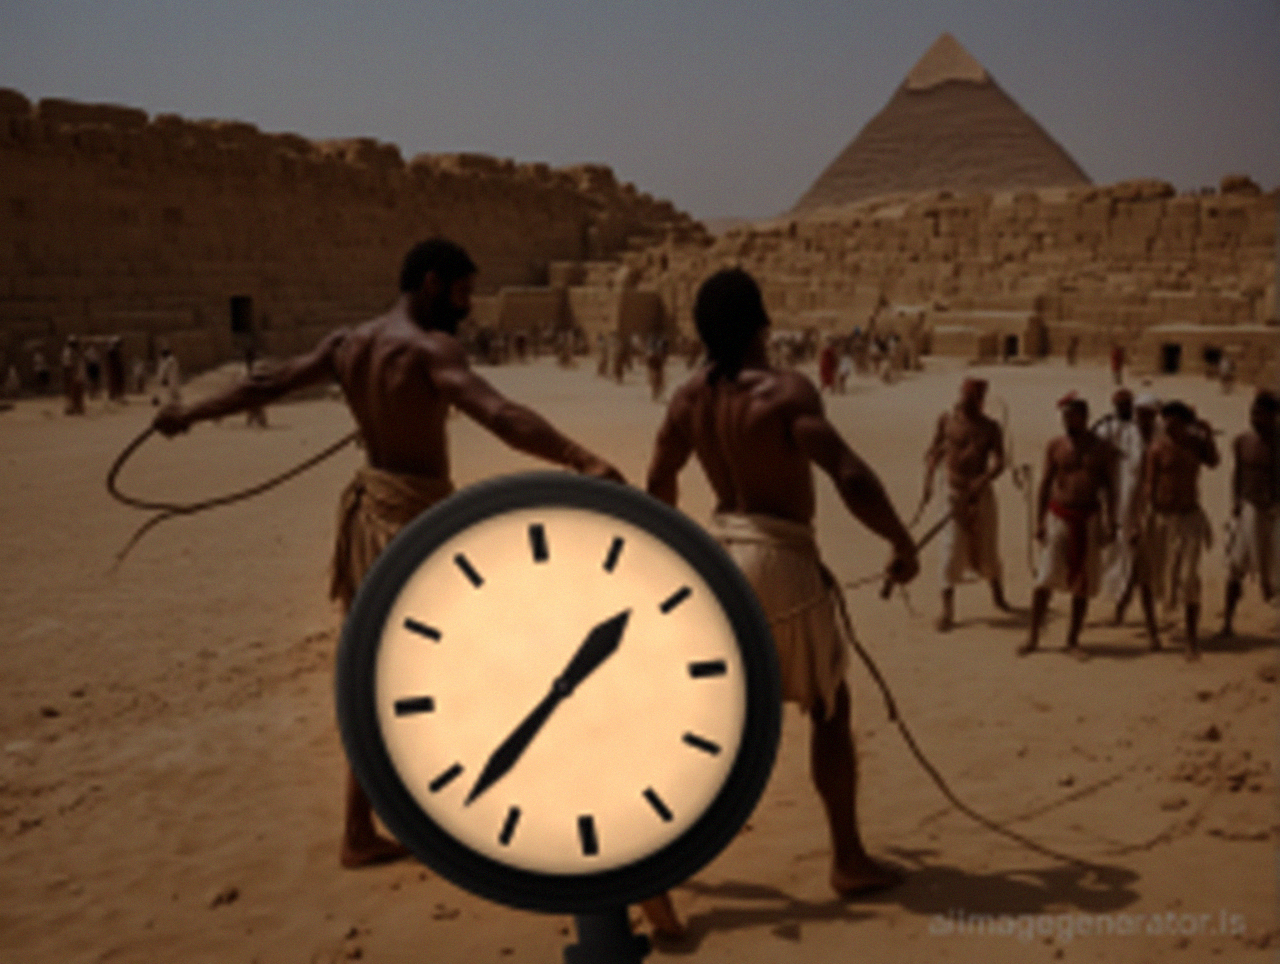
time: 1:38
